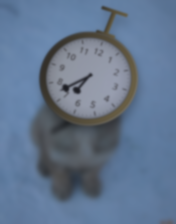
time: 6:37
